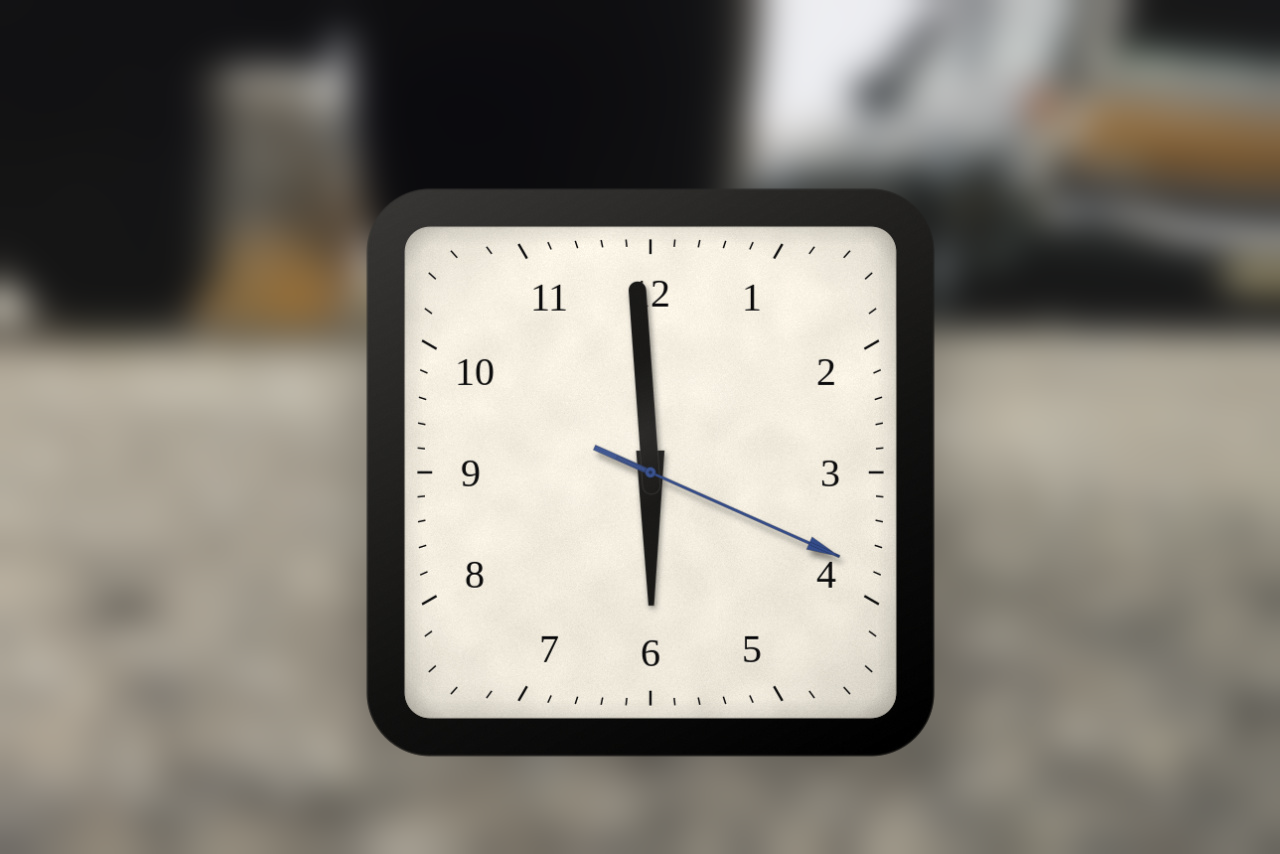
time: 5:59:19
